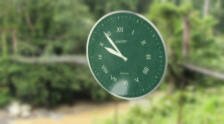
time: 9:54
